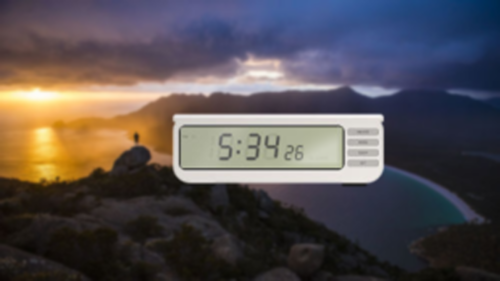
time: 5:34:26
